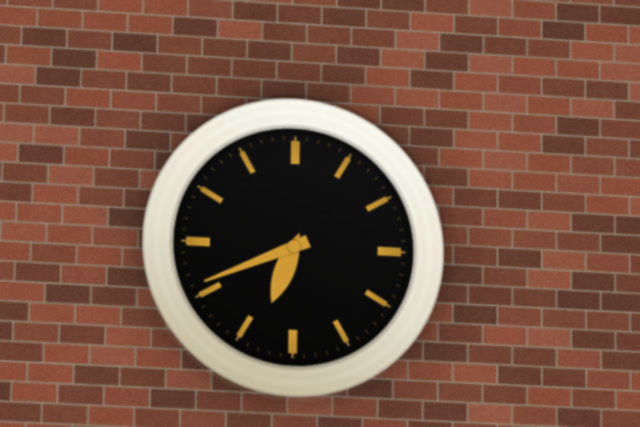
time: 6:41
